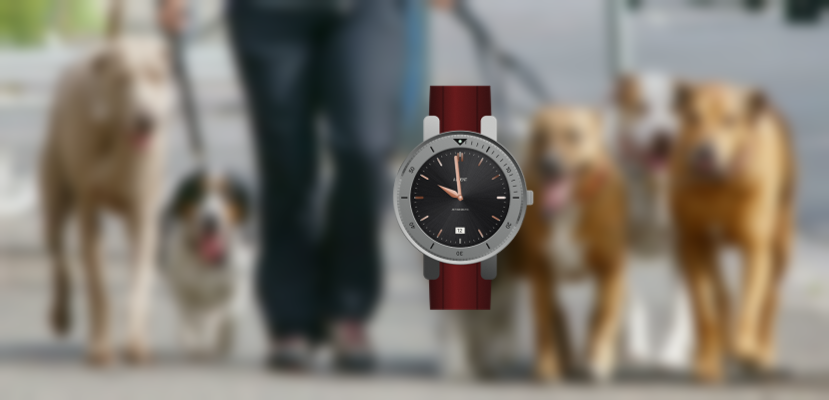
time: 9:59
